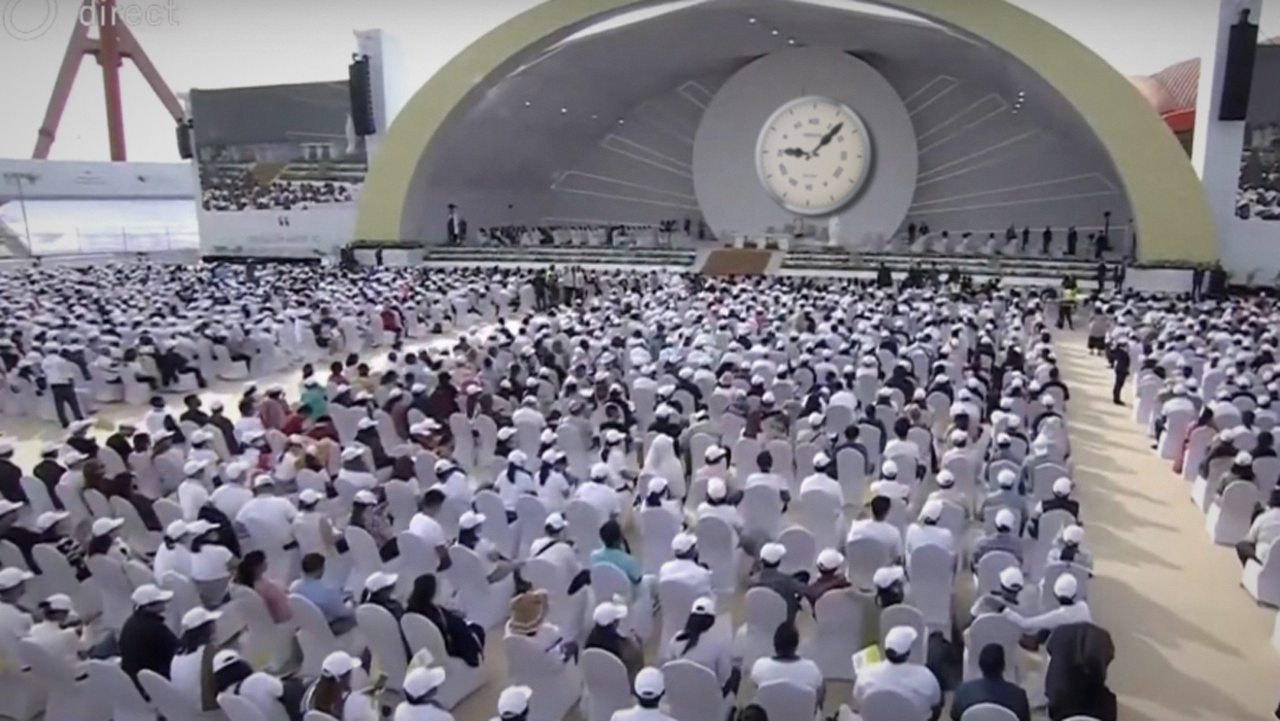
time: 9:07
